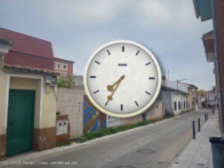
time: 7:35
